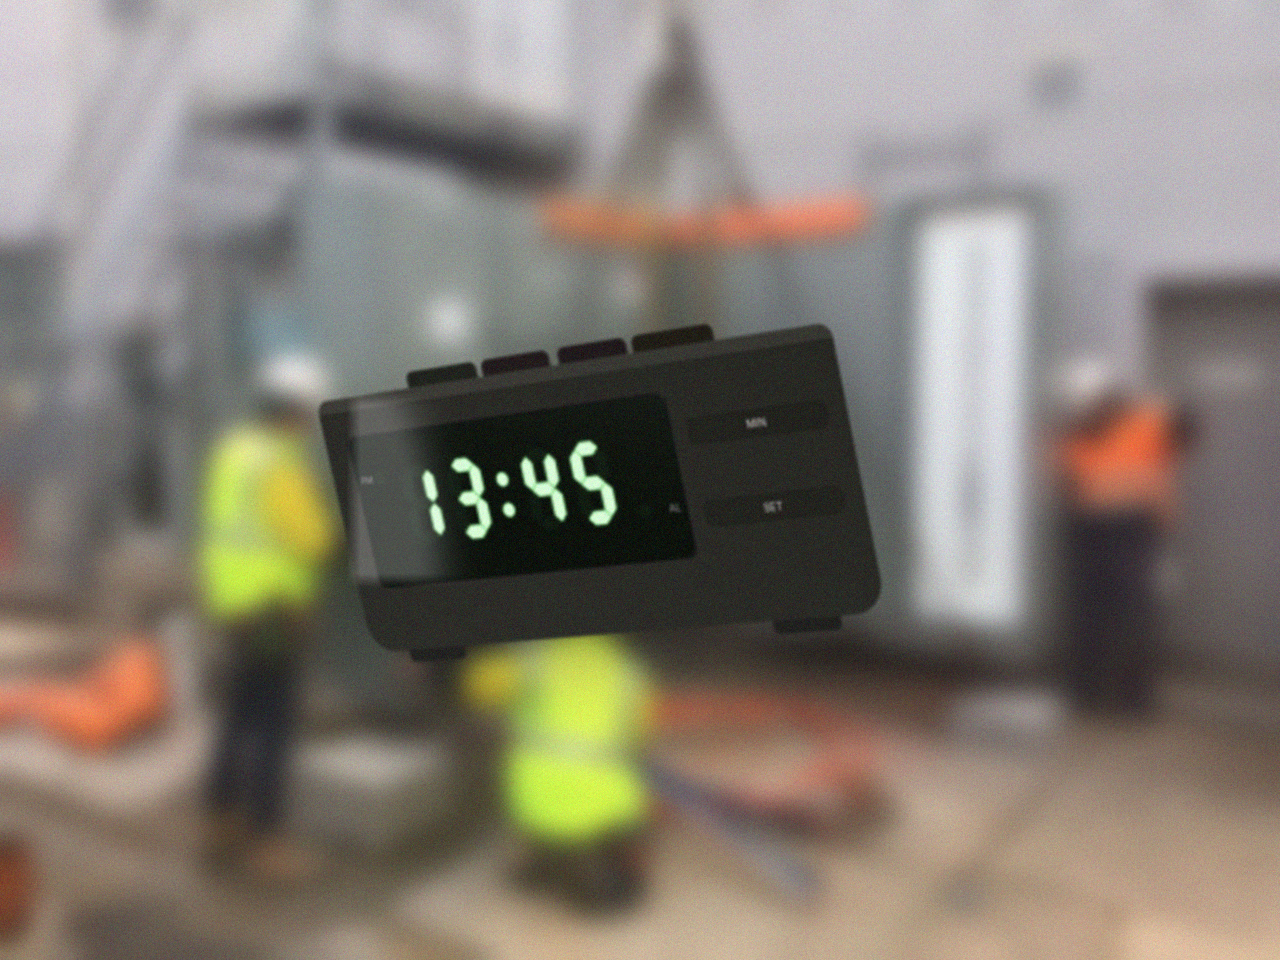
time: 13:45
